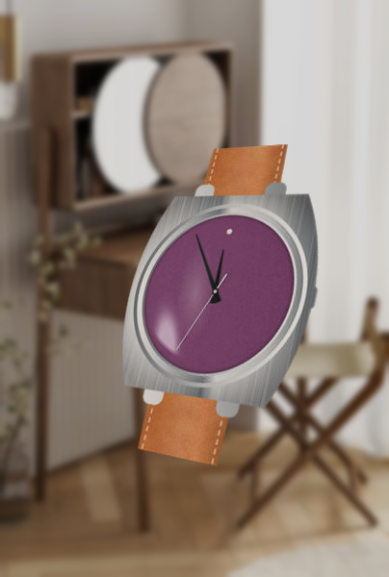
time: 11:54:34
